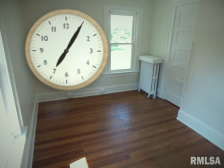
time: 7:05
